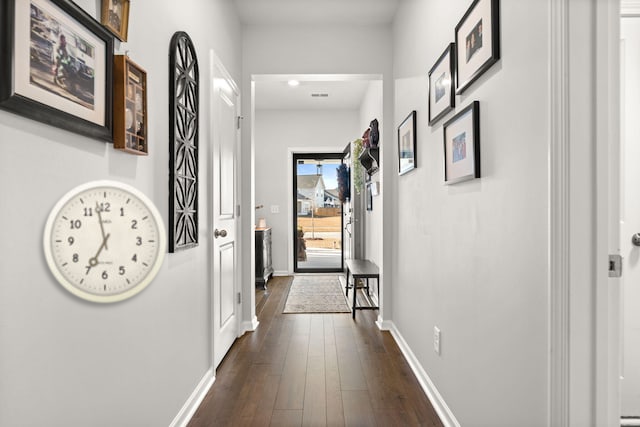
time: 6:58
